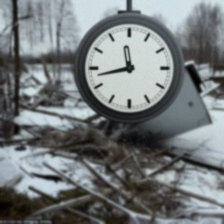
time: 11:43
